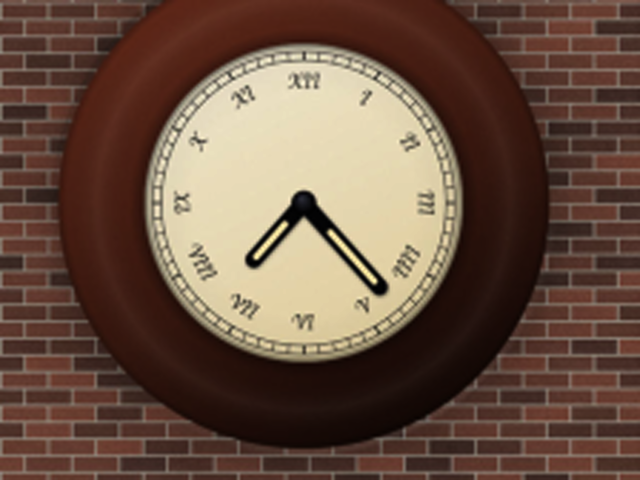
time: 7:23
